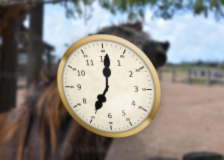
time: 7:01
